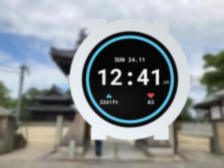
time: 12:41
